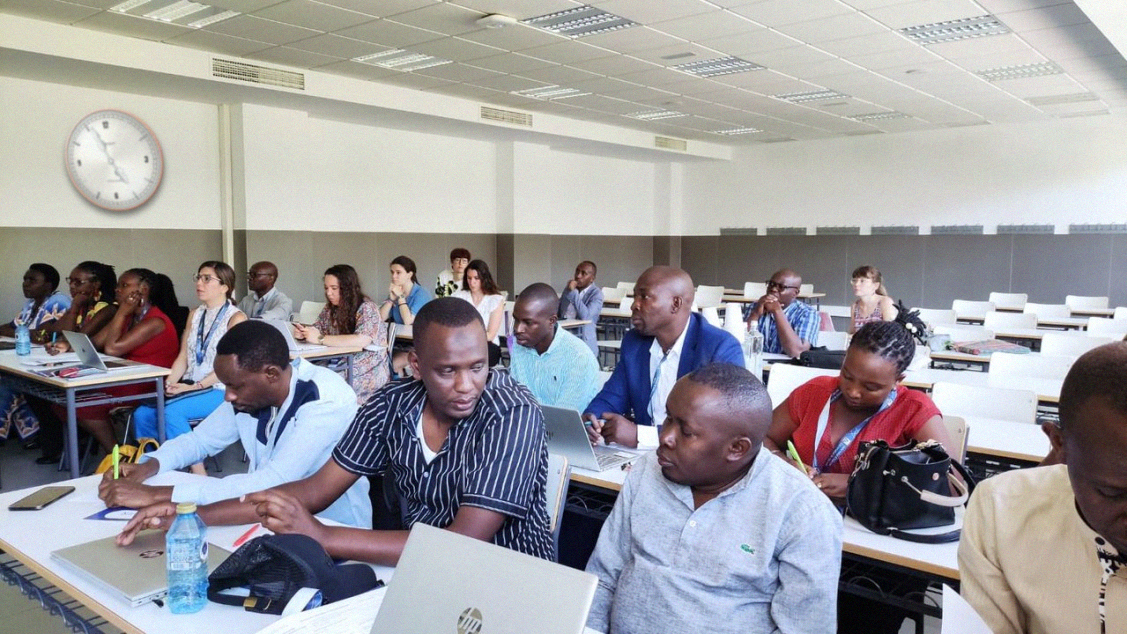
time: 4:56
